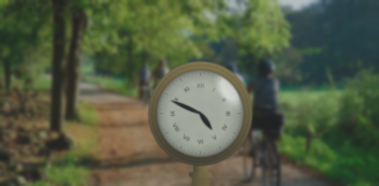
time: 4:49
